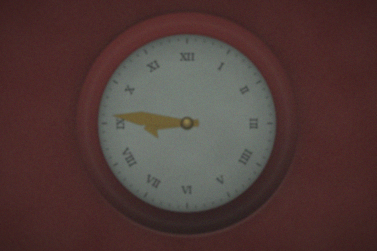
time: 8:46
